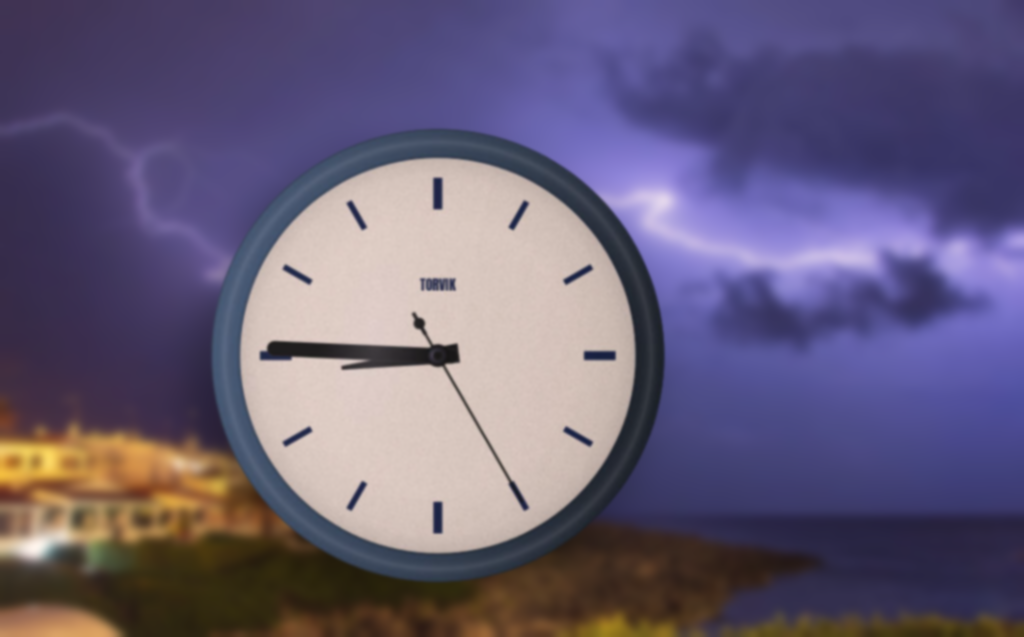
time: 8:45:25
